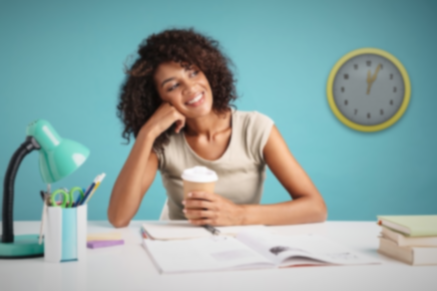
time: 12:04
